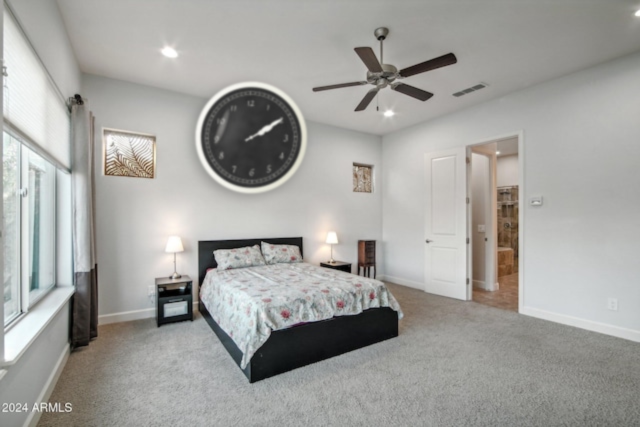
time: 2:10
